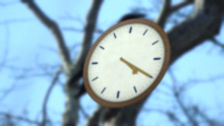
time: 4:20
